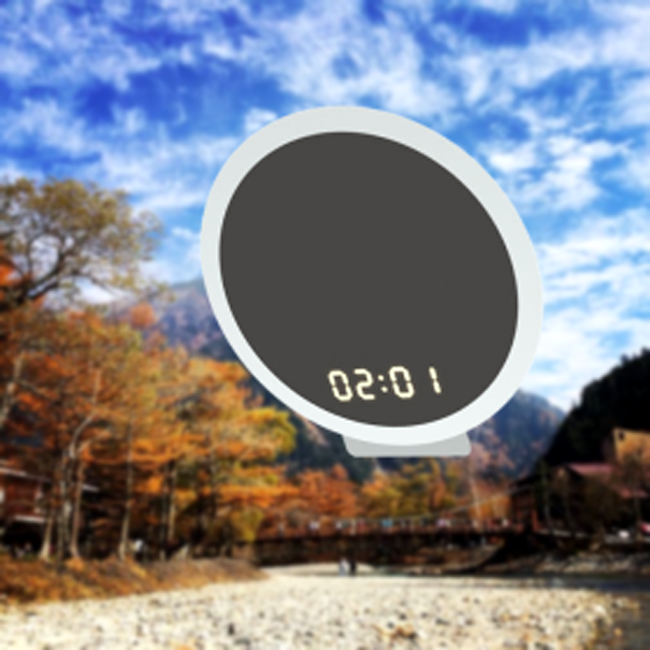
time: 2:01
